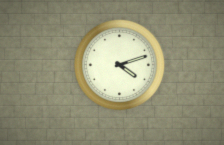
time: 4:12
